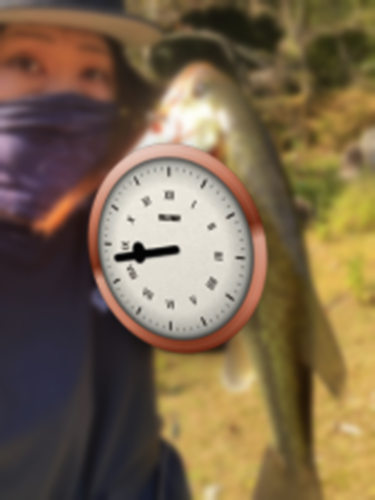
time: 8:43
